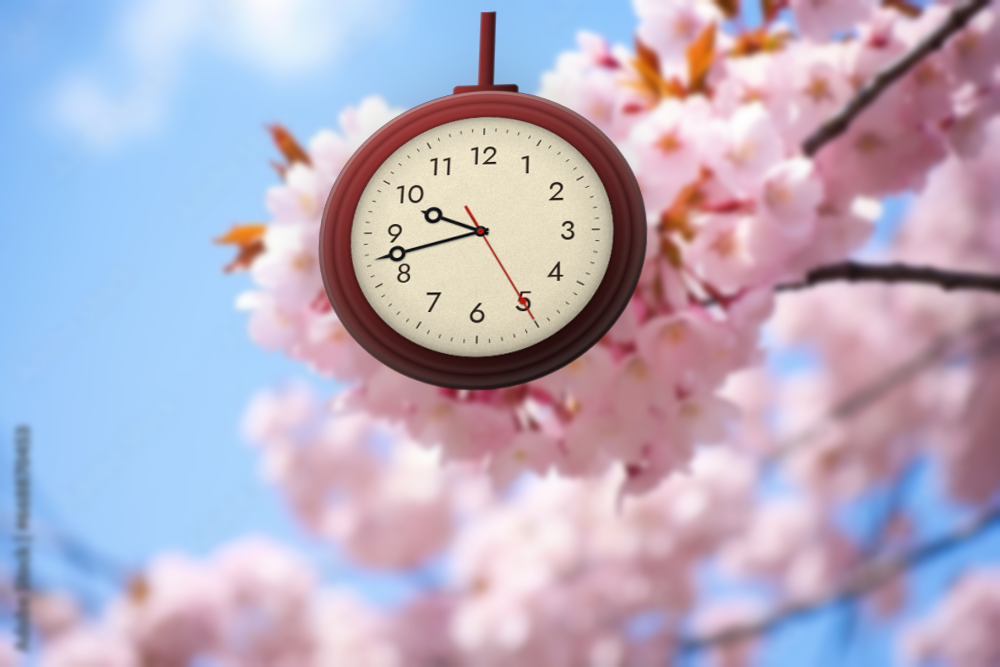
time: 9:42:25
